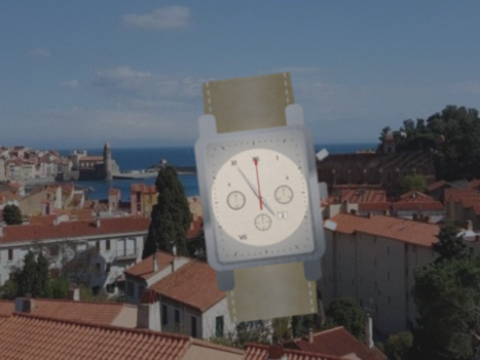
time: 4:55
